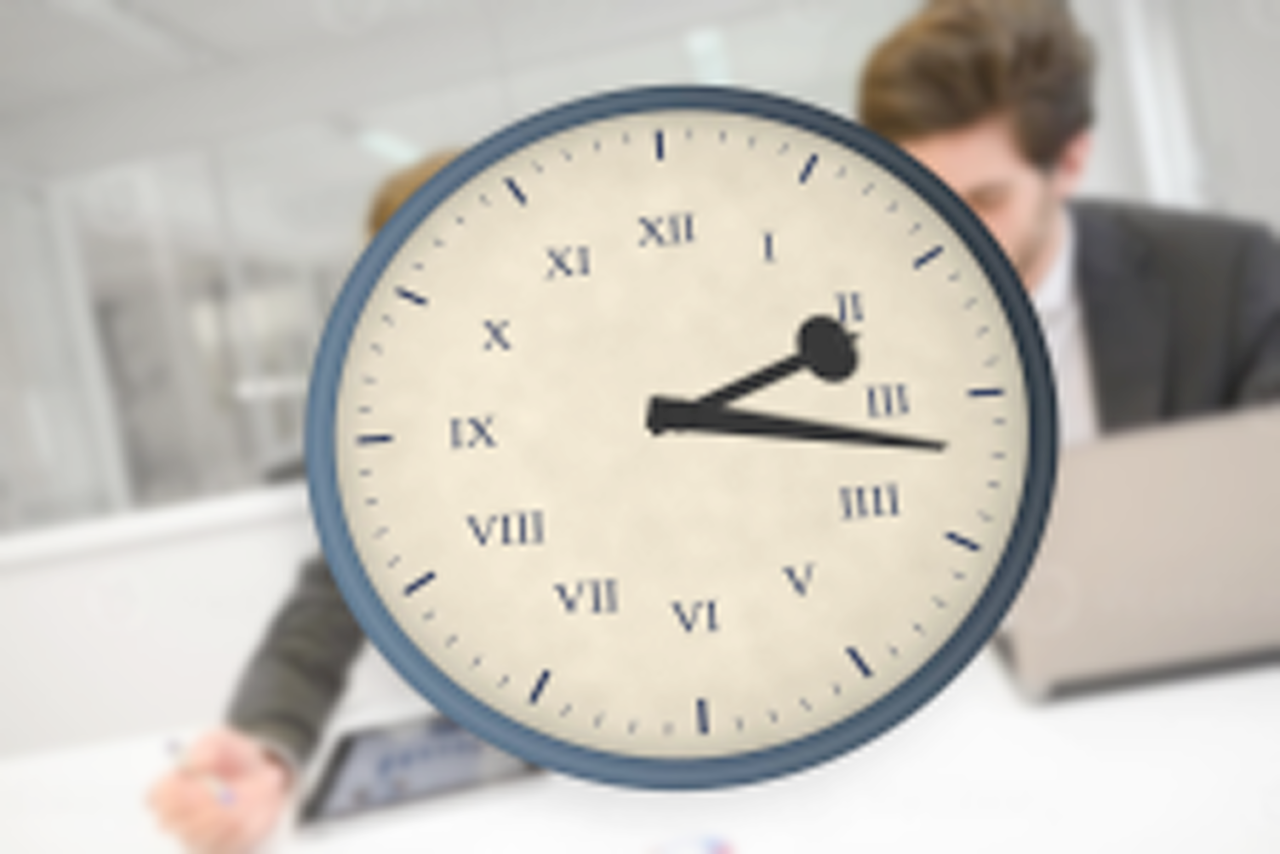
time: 2:17
